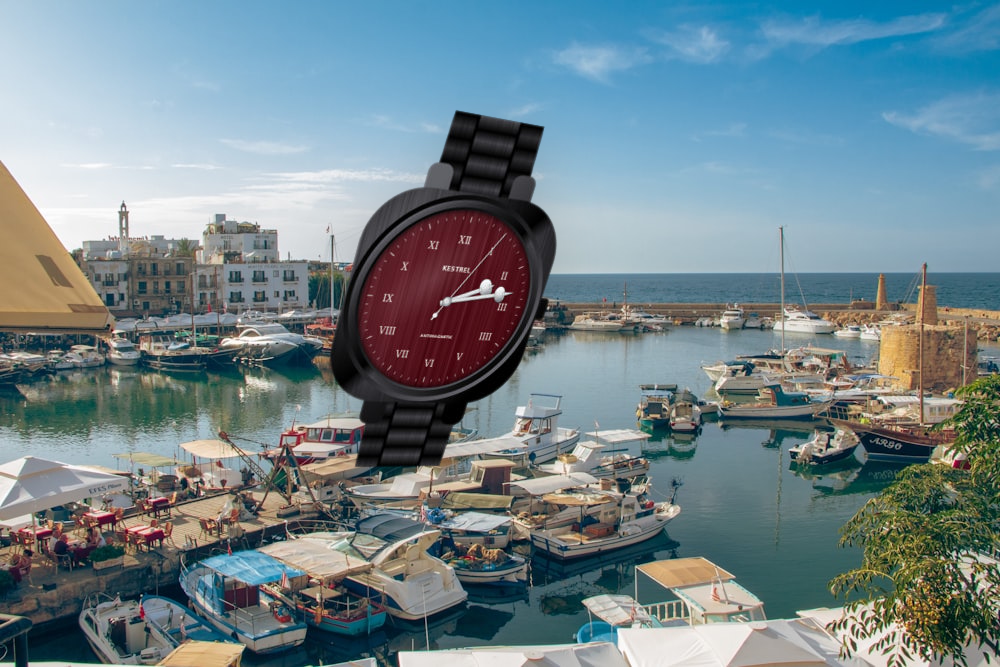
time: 2:13:05
